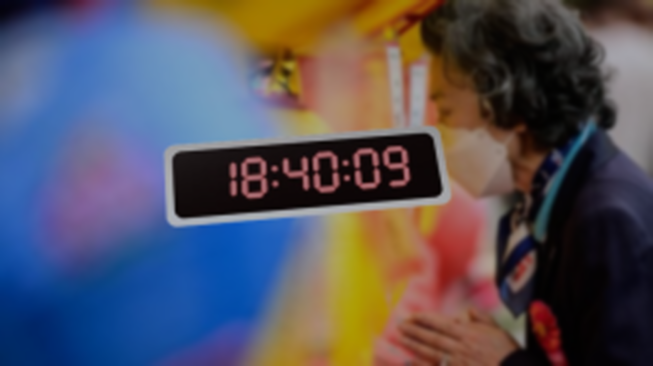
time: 18:40:09
